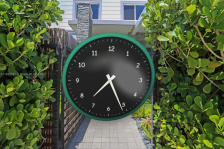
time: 7:26
